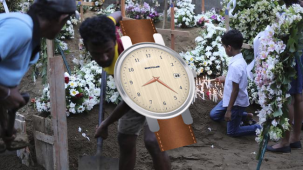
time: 8:23
